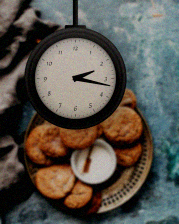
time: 2:17
